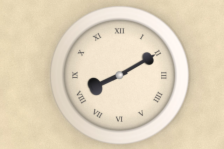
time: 8:10
